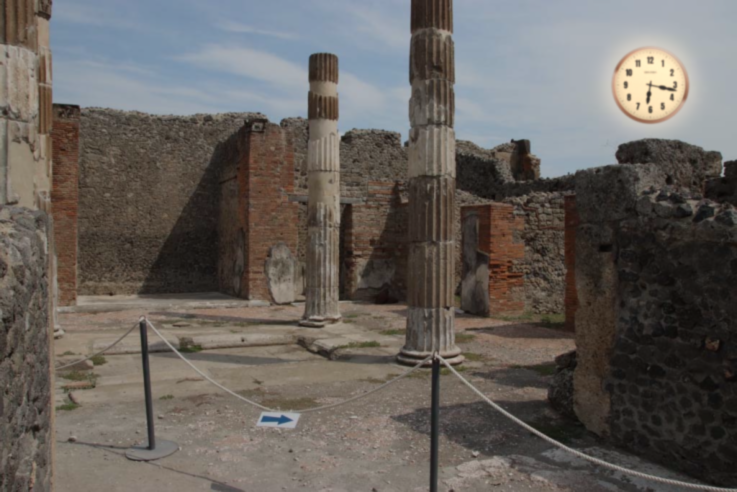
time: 6:17
